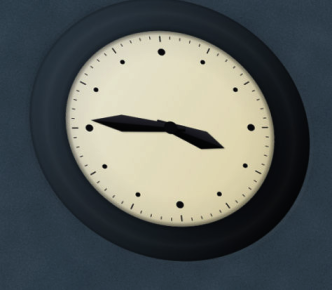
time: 3:46
